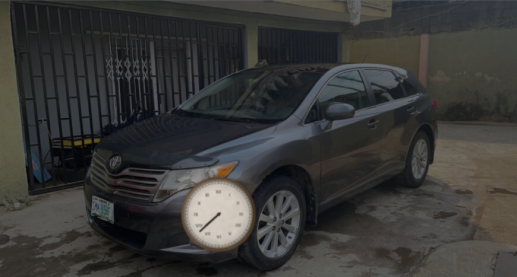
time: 7:38
